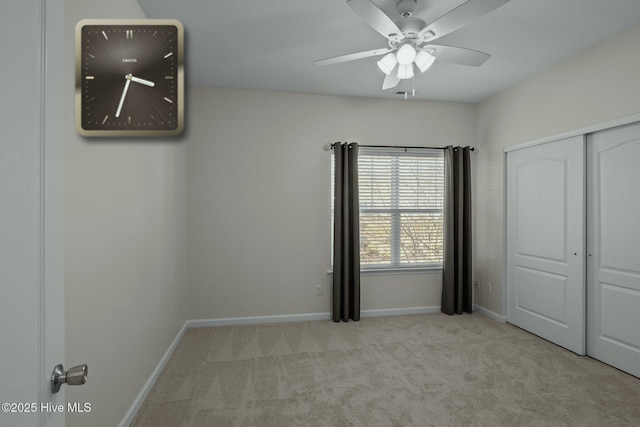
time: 3:33
